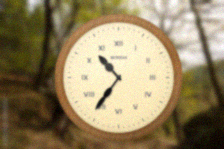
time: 10:36
